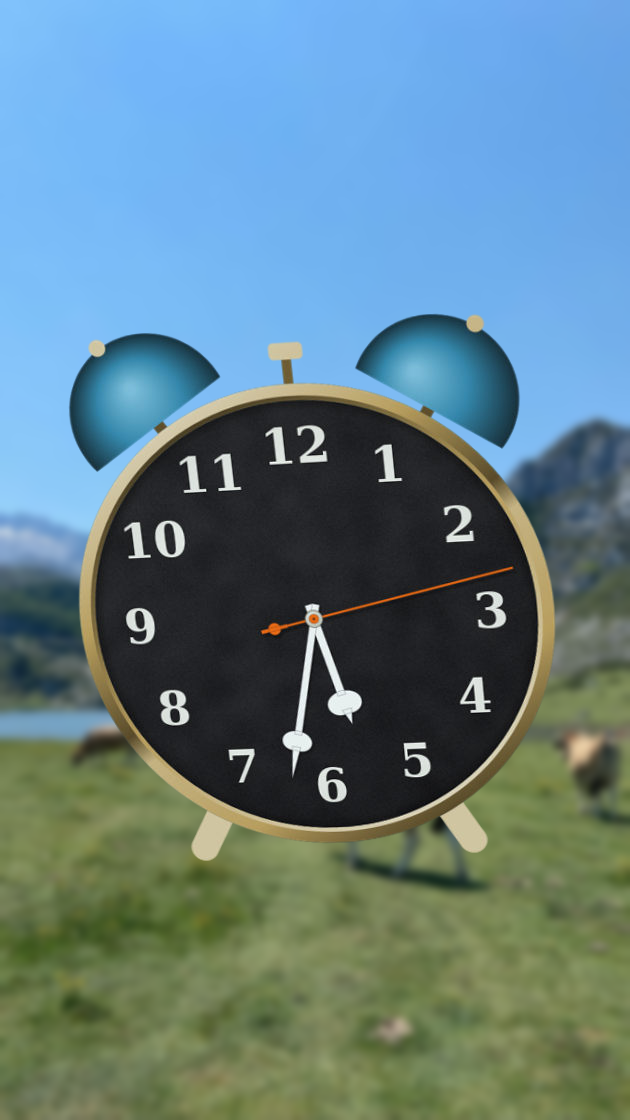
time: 5:32:13
